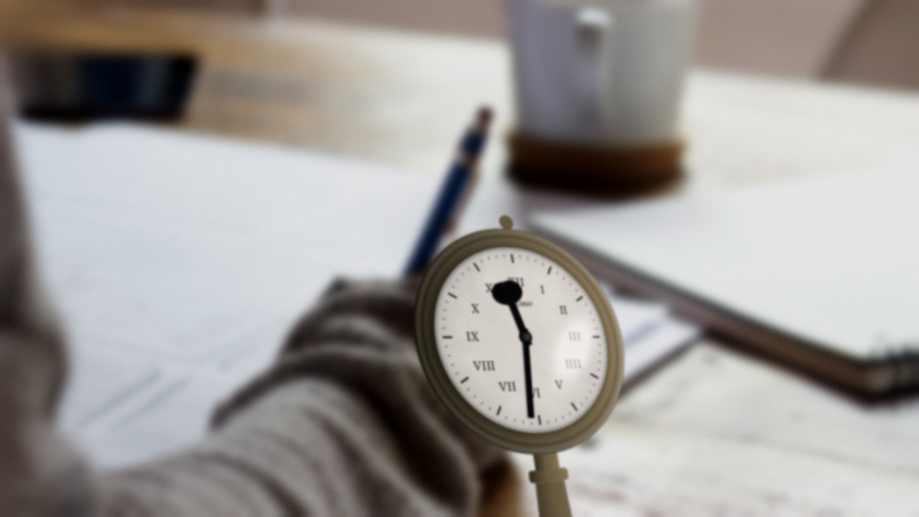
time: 11:31
